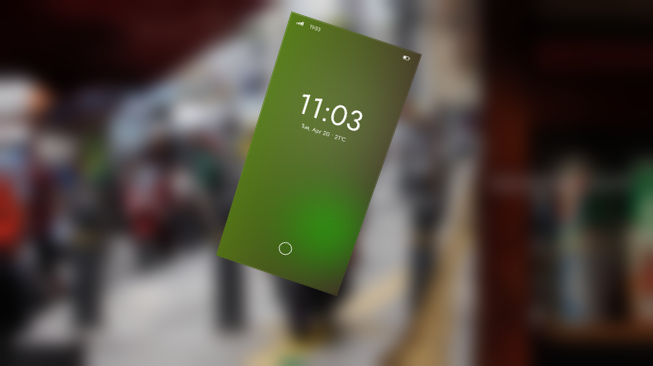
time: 11:03
